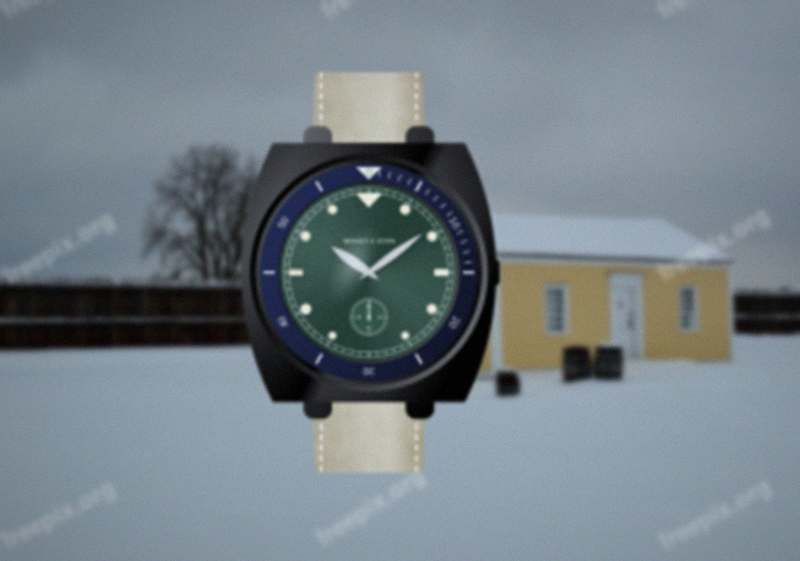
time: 10:09
